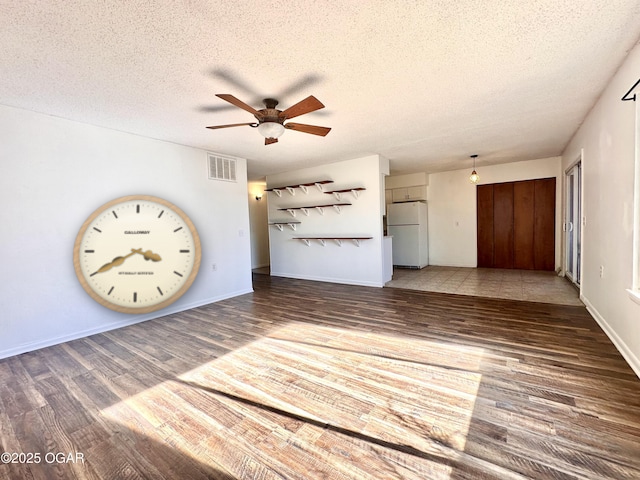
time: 3:40
